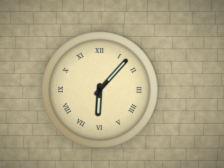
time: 6:07
